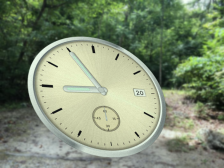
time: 8:55
